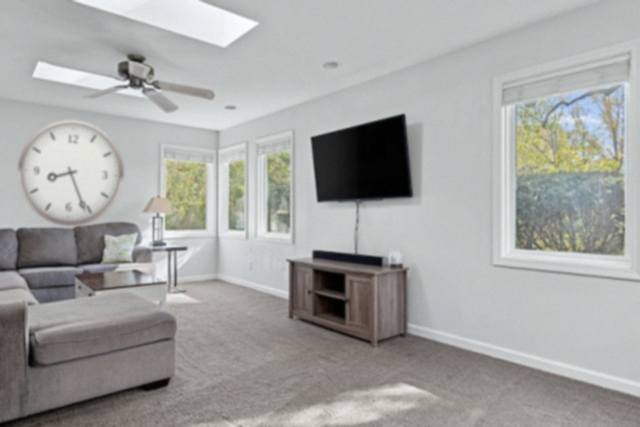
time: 8:26
